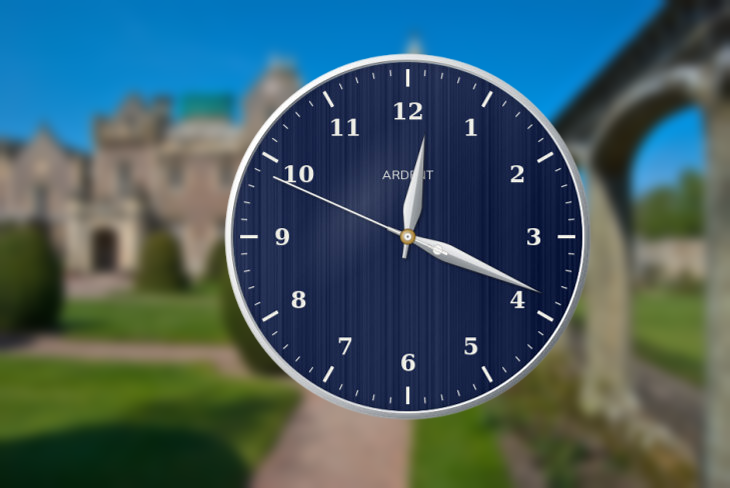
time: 12:18:49
